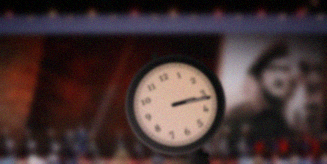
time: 3:17
